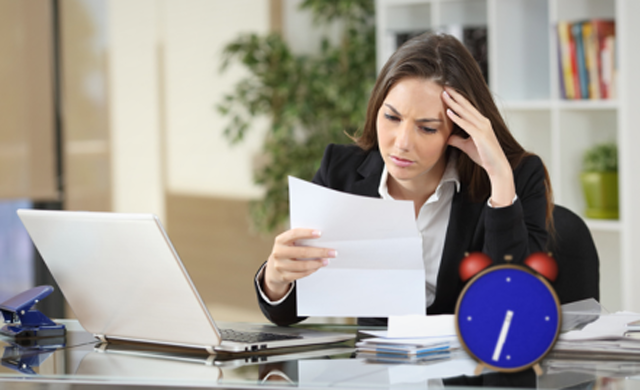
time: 6:33
